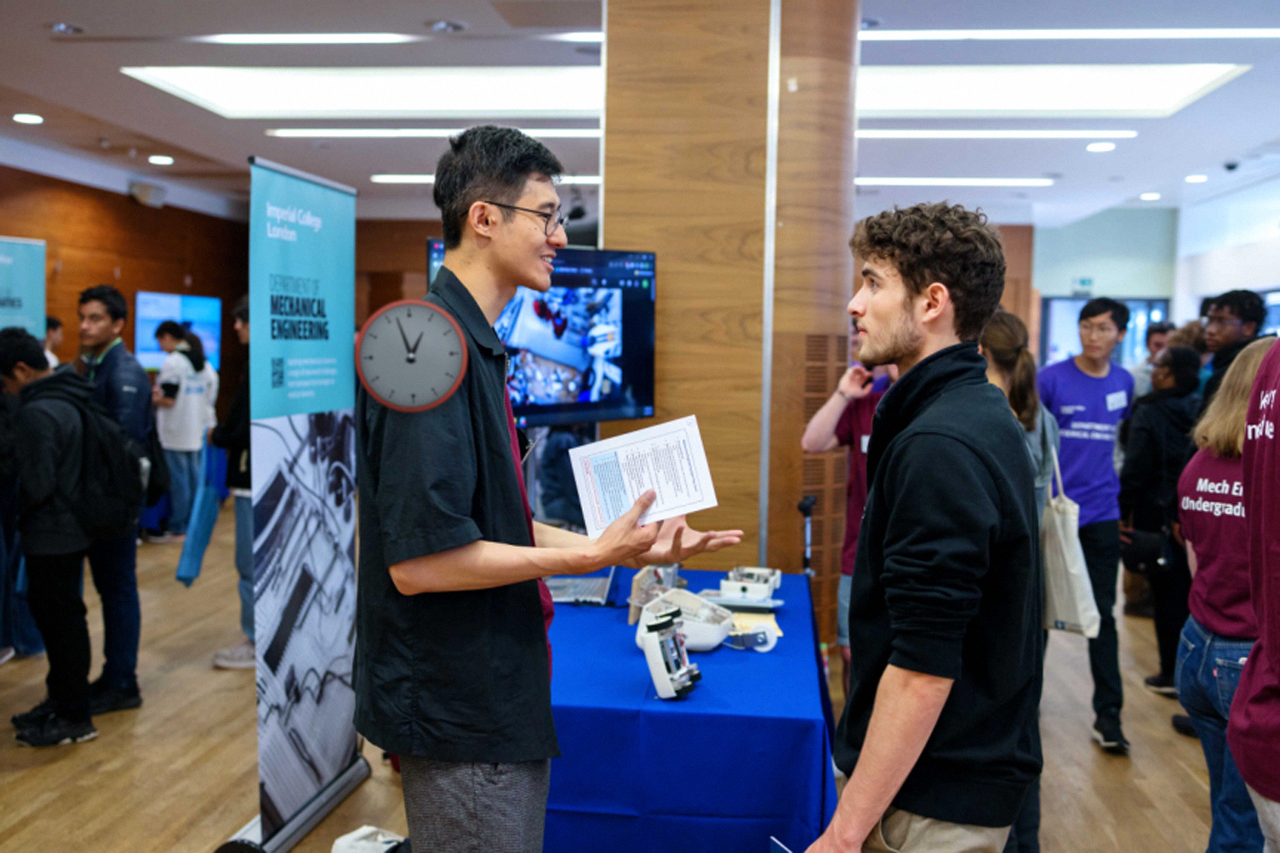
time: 12:57
